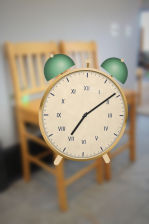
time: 7:09
